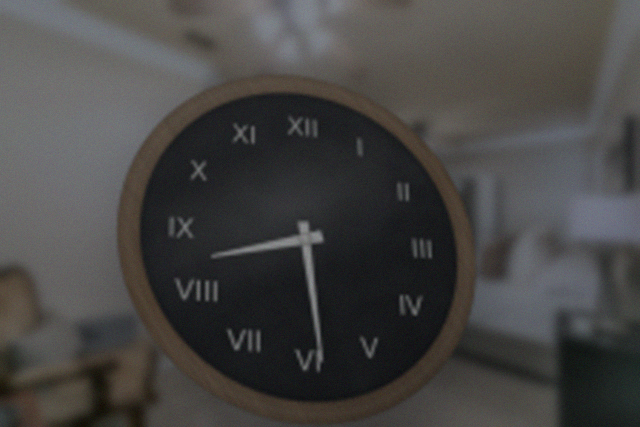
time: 8:29
